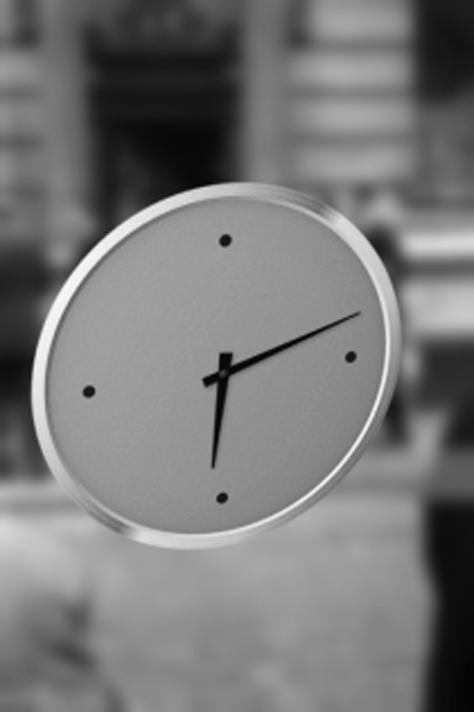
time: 6:12
